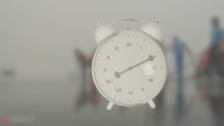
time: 8:11
